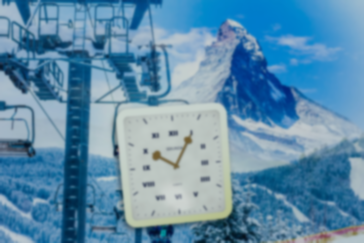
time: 10:05
